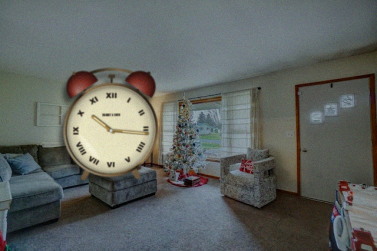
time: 10:16
